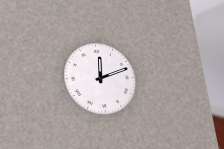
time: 12:12
